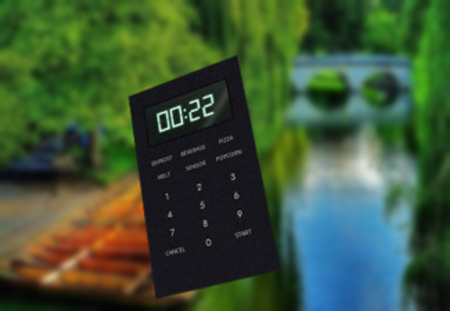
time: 0:22
